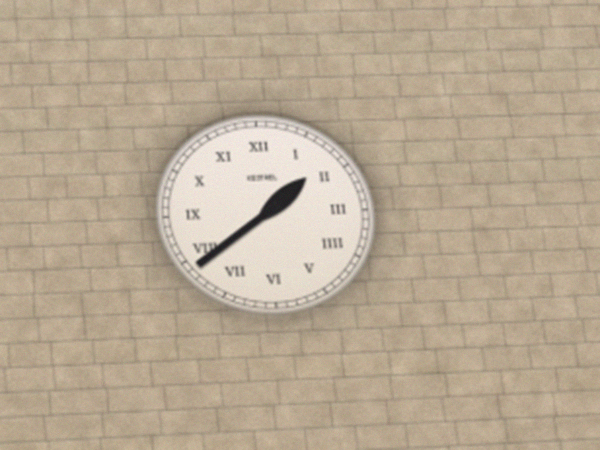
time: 1:39
